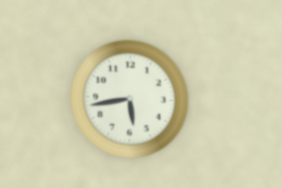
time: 5:43
